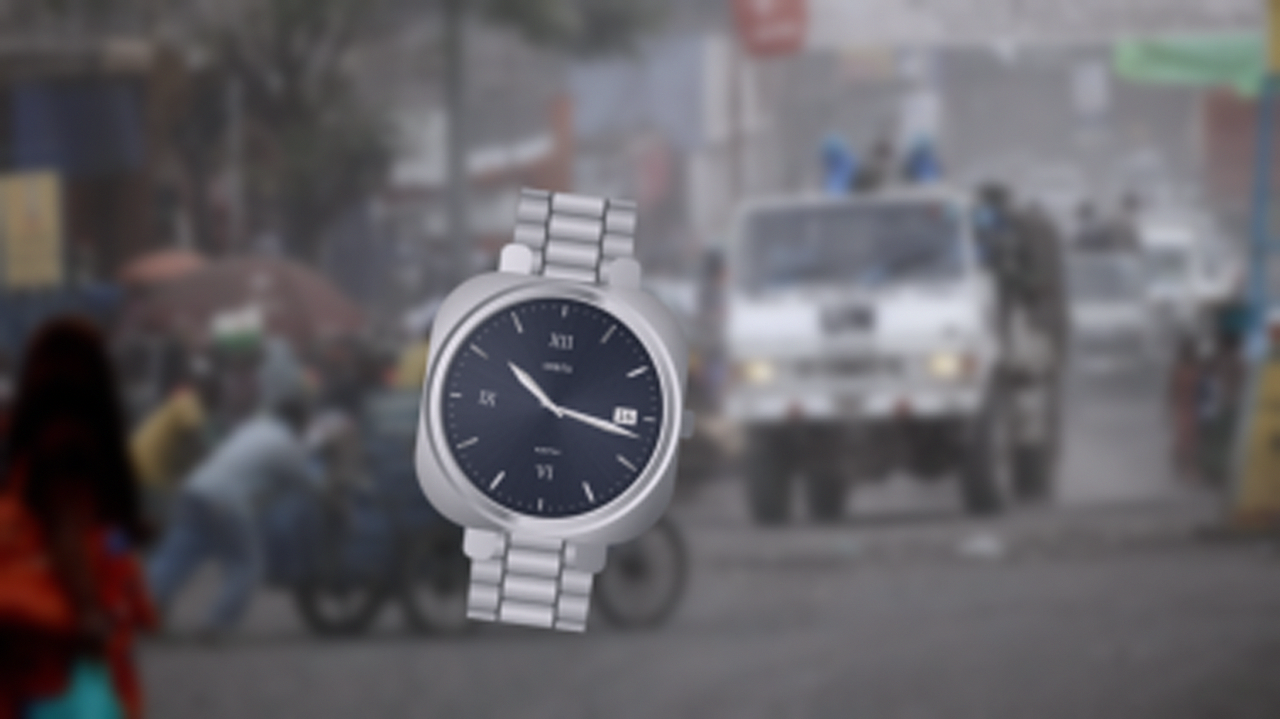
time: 10:17
